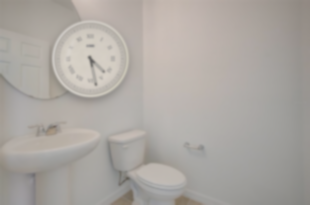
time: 4:28
